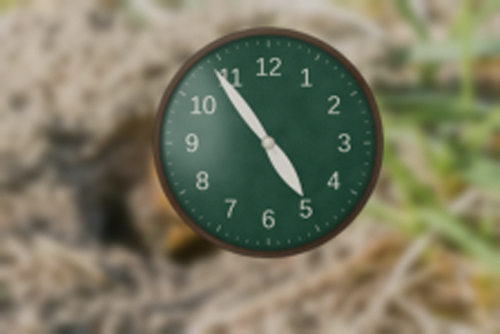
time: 4:54
